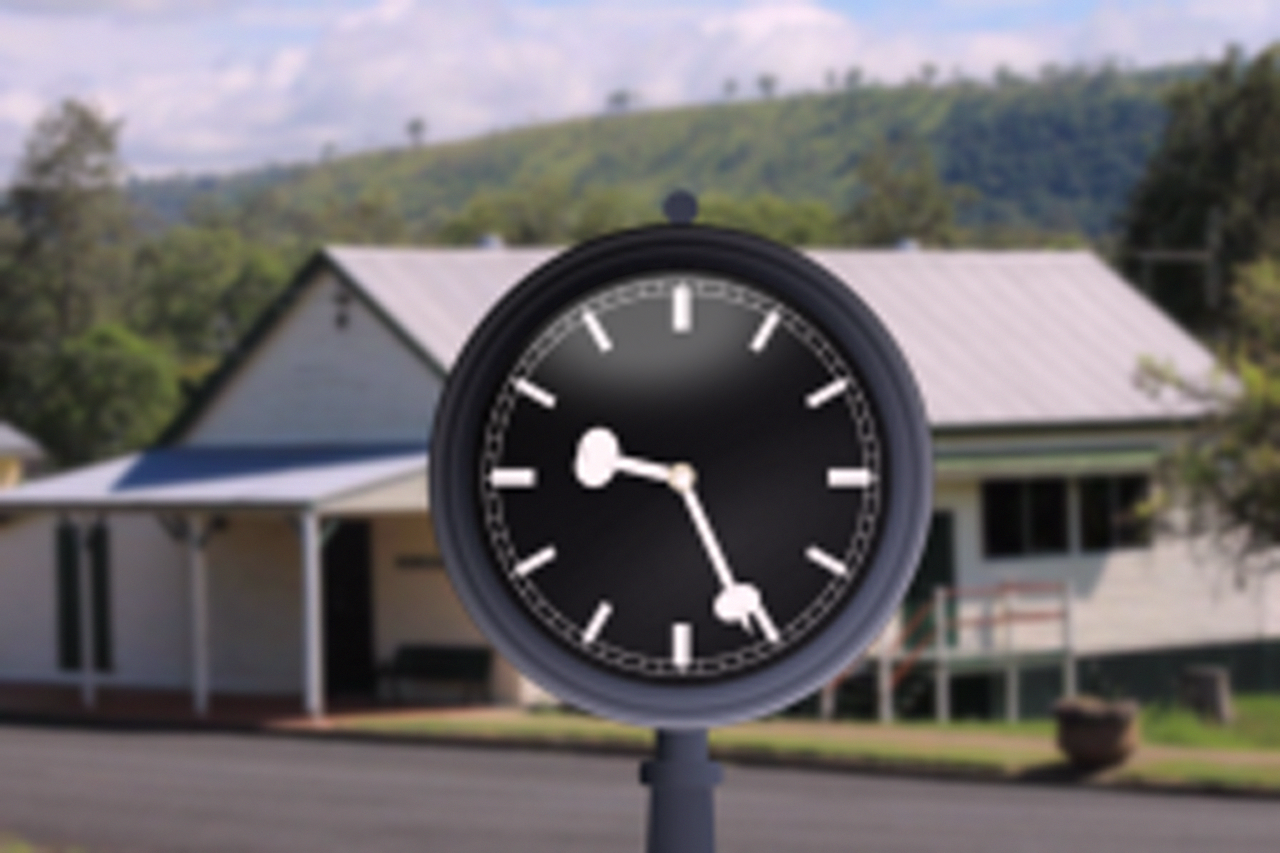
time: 9:26
